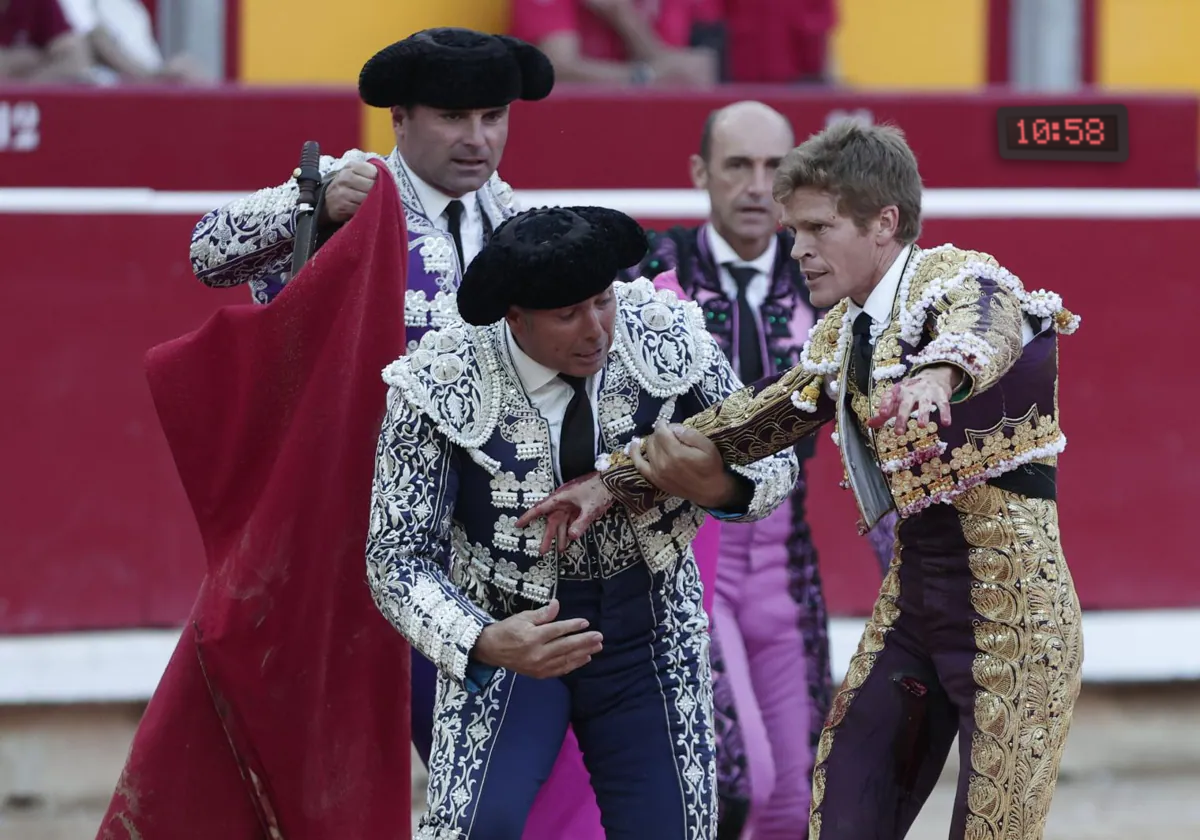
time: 10:58
